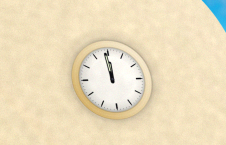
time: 11:59
